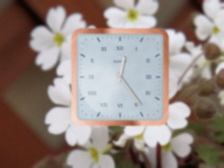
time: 12:24
